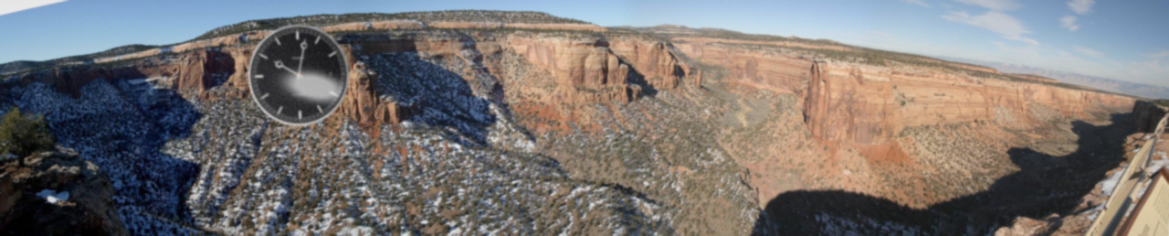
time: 10:02
